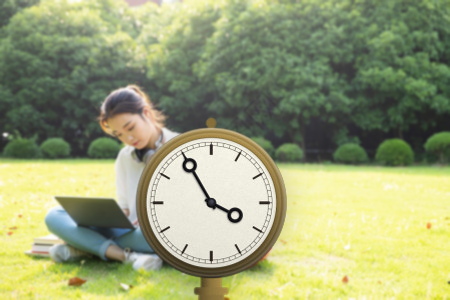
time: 3:55
